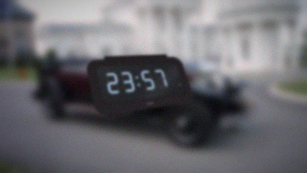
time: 23:57
